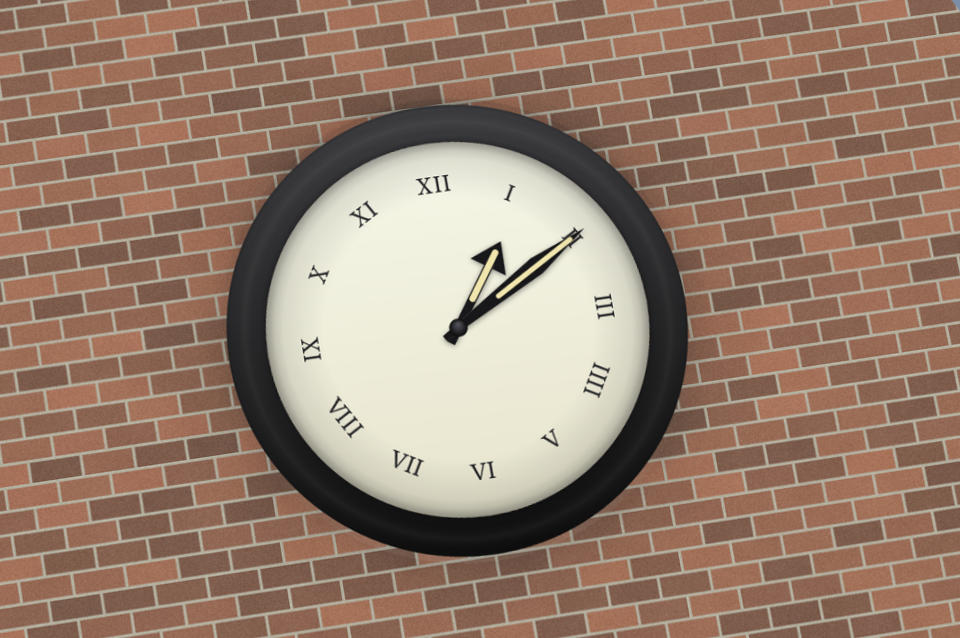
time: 1:10
